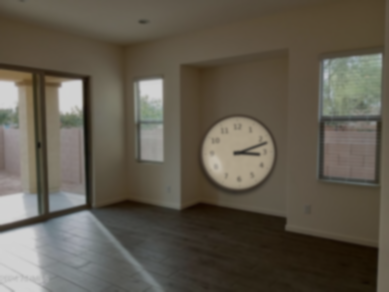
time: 3:12
